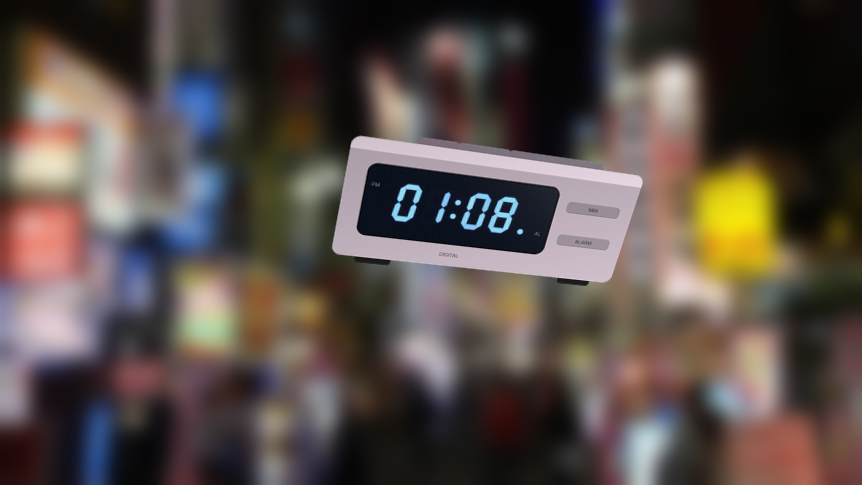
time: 1:08
